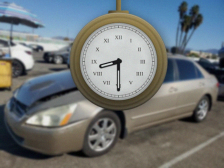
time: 8:30
